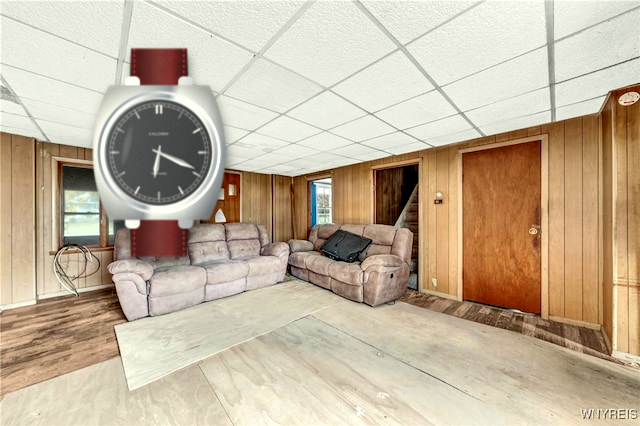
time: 6:19
